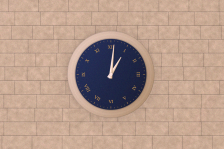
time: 1:01
